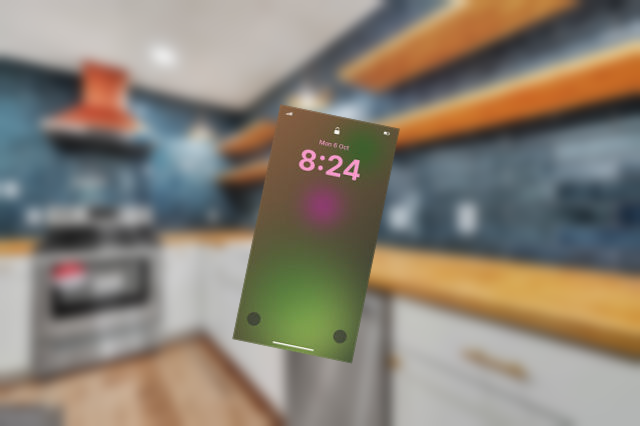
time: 8:24
